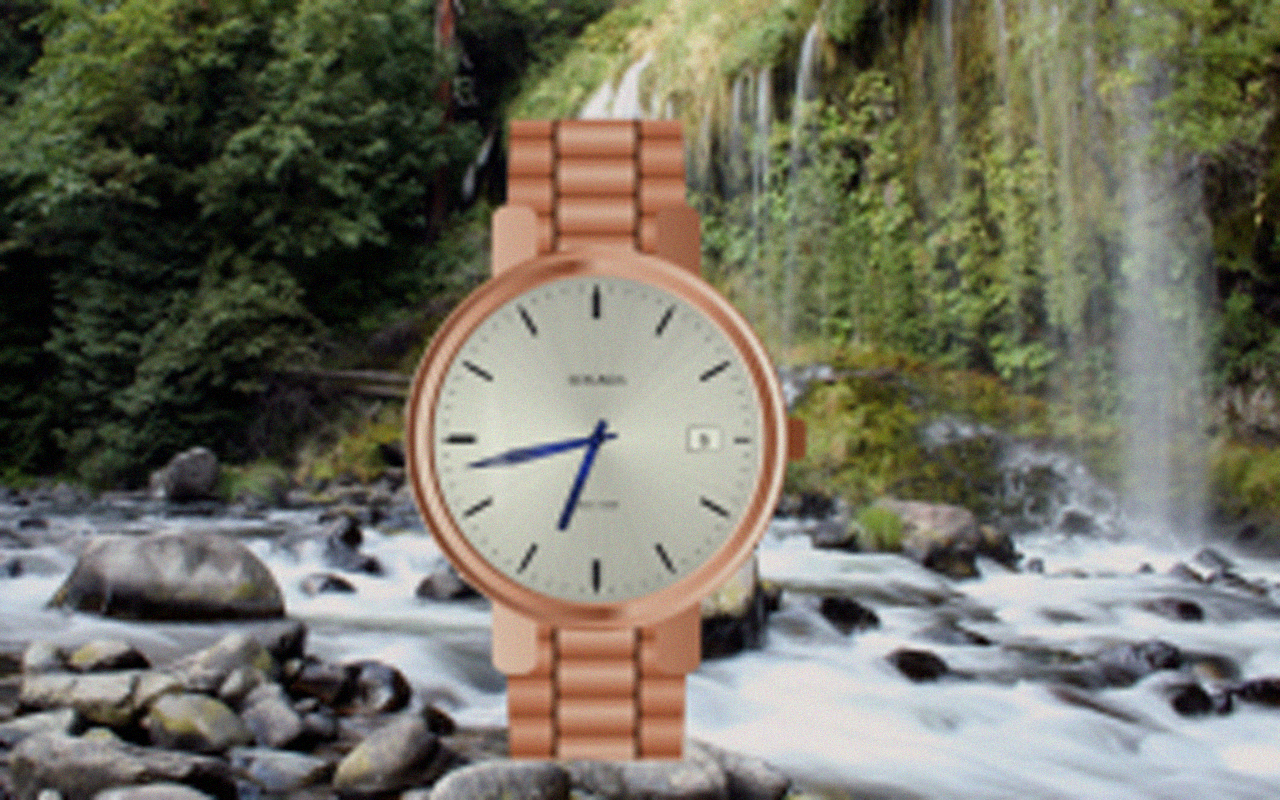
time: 6:43
